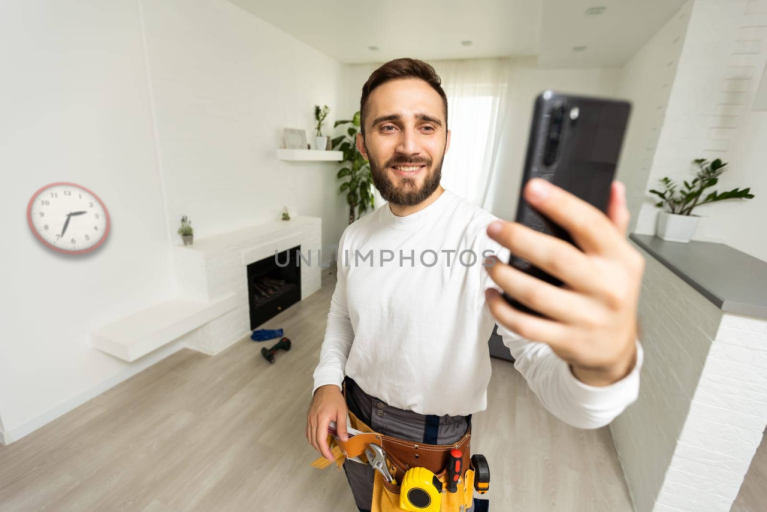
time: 2:34
